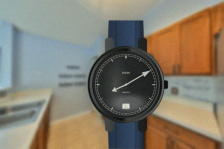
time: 8:10
